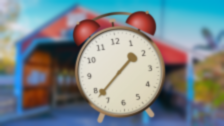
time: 1:38
